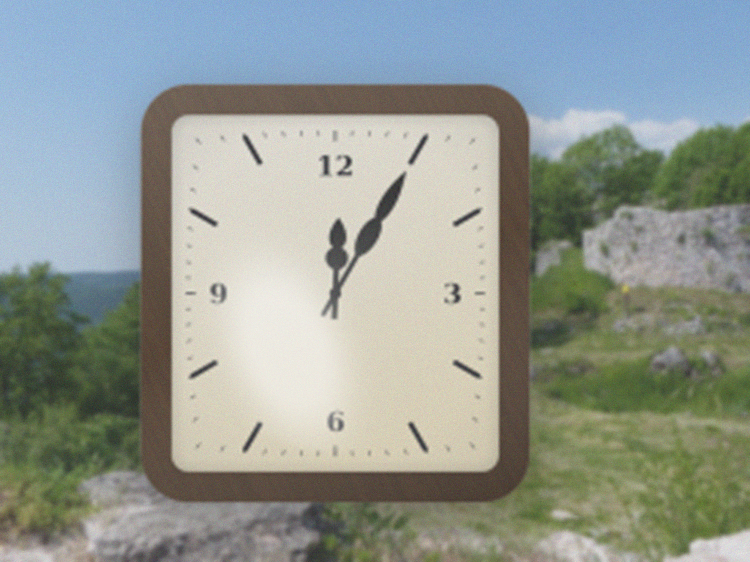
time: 12:05
